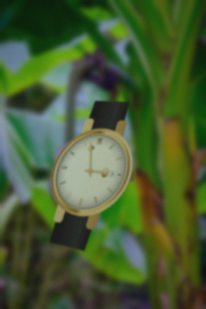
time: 2:57
